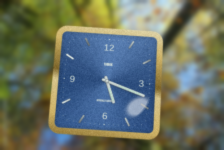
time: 5:18
